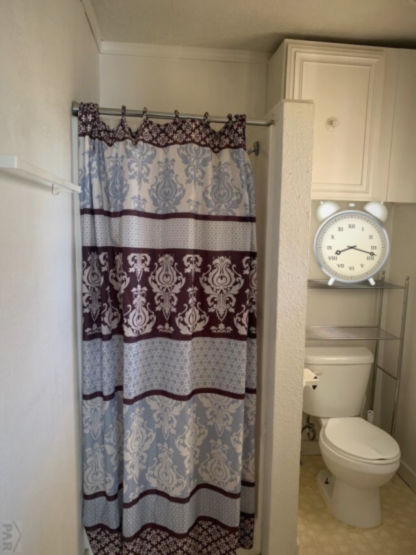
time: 8:18
